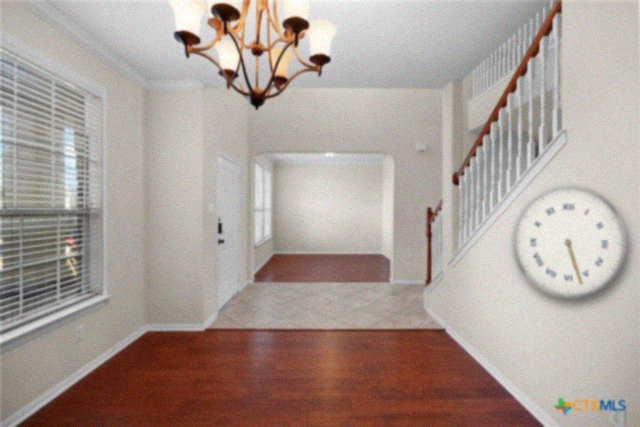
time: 5:27
